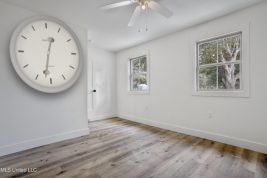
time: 12:32
